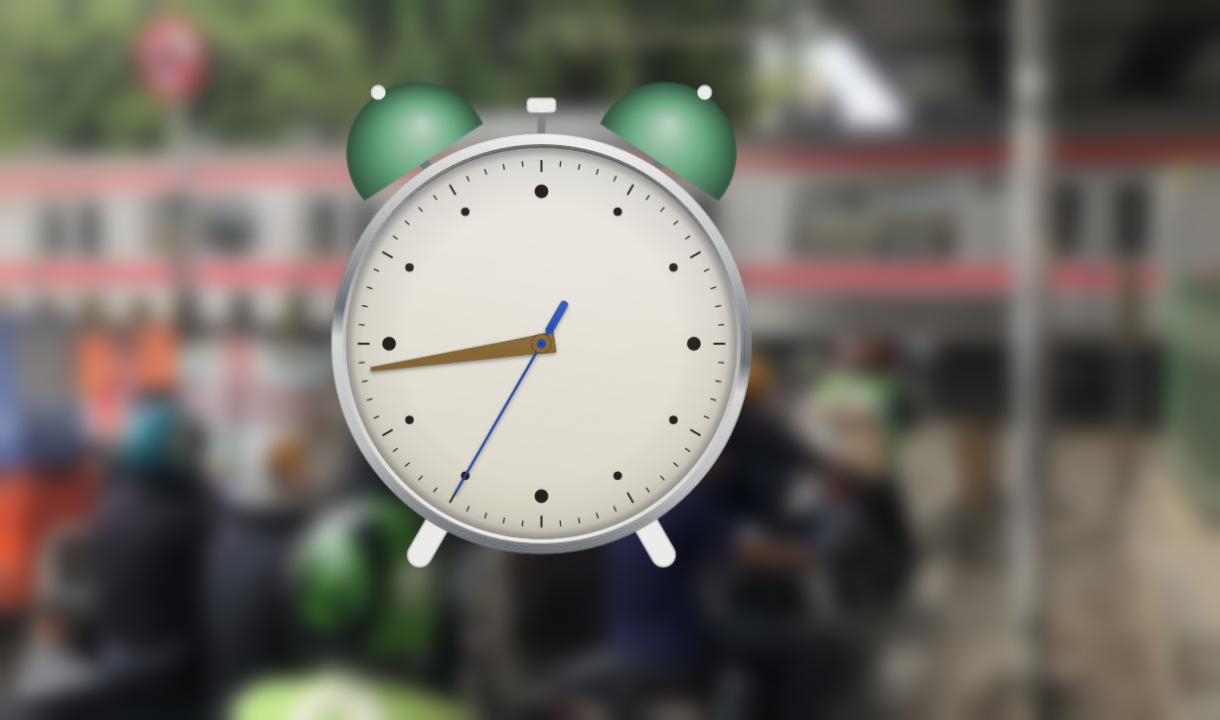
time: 8:43:35
